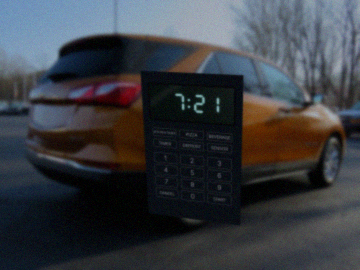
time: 7:21
